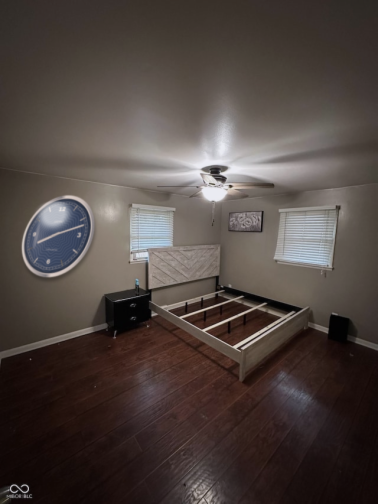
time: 8:12
